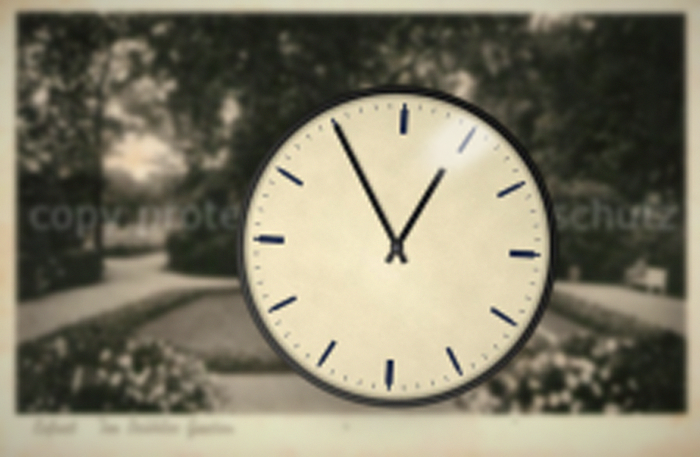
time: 12:55
